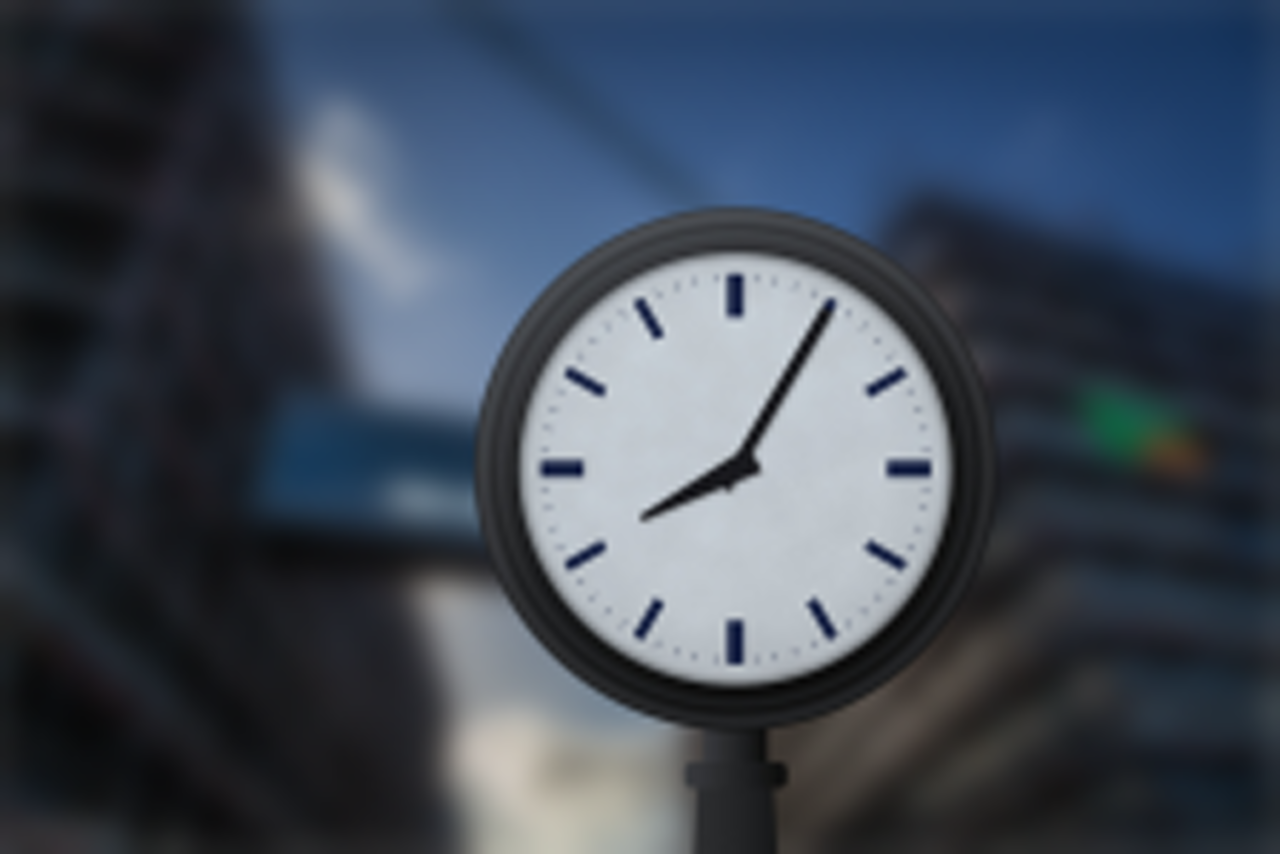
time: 8:05
